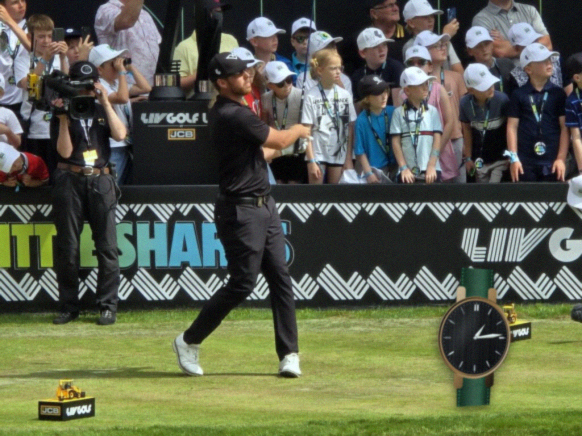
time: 1:14
